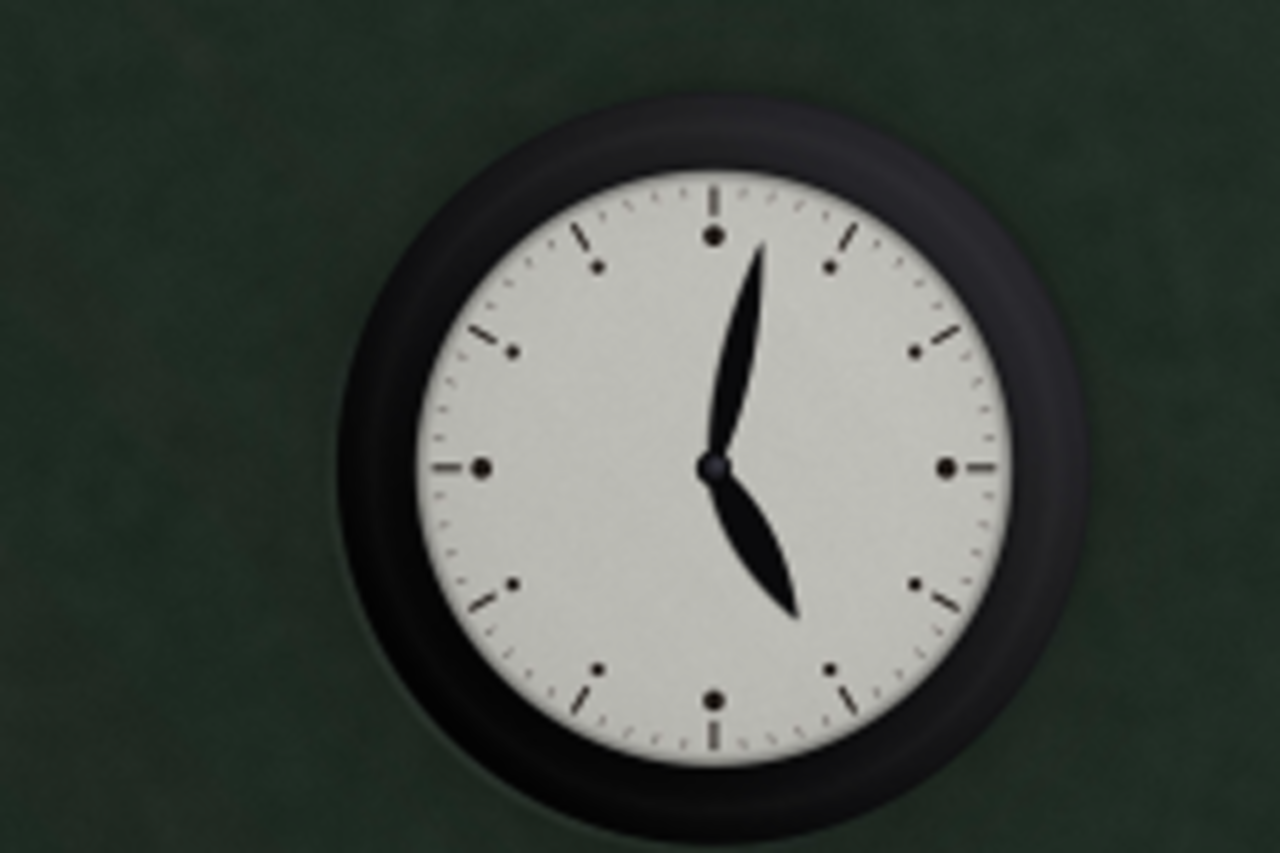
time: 5:02
